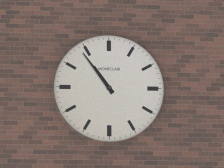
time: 10:54
